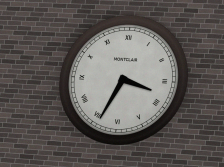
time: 3:34
